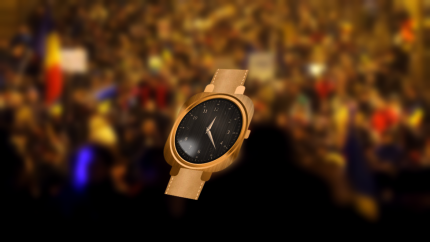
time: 12:23
